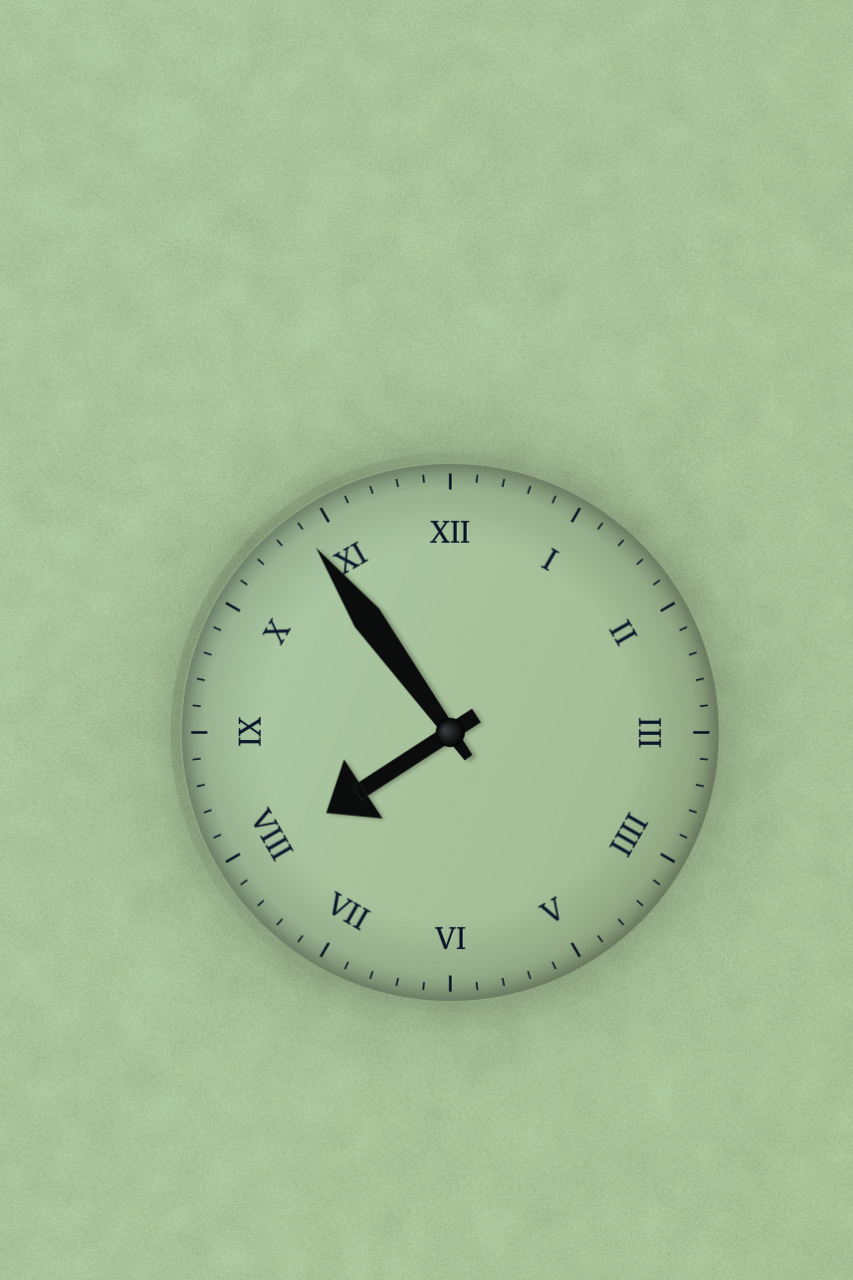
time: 7:54
